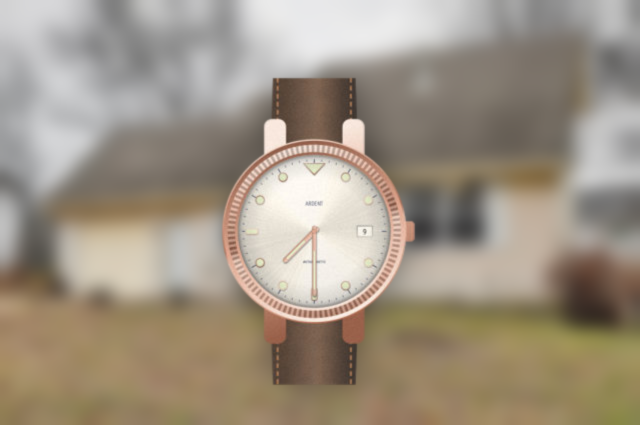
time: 7:30
